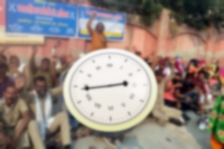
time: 2:44
